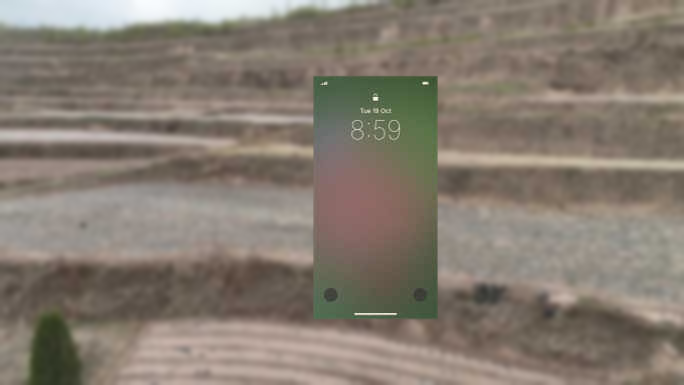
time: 8:59
